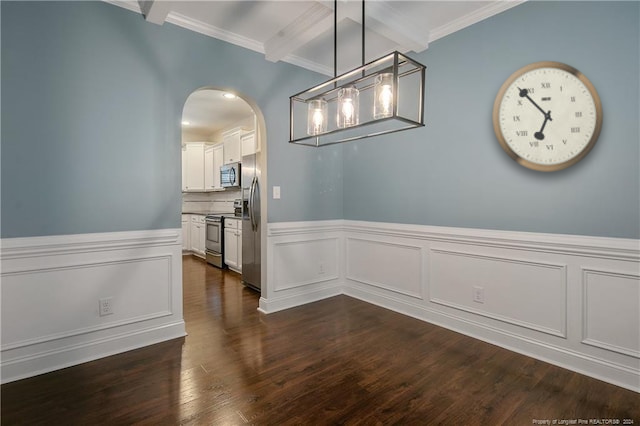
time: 6:53
